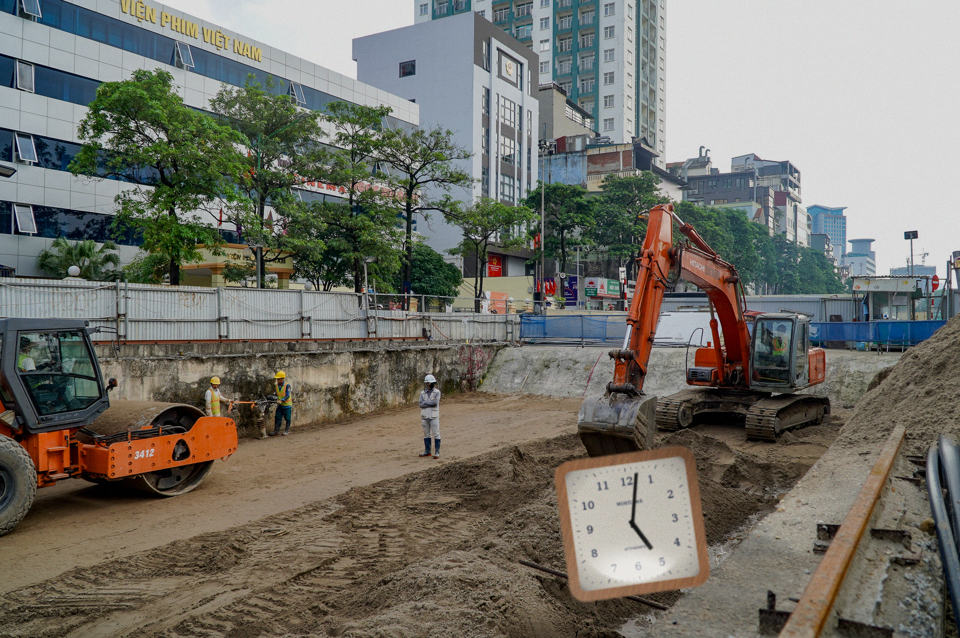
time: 5:02
